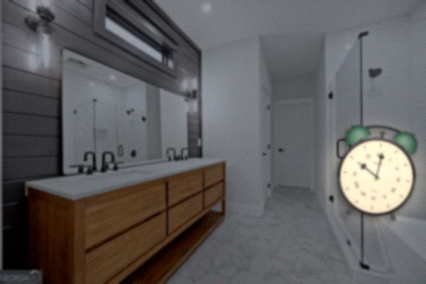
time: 10:01
